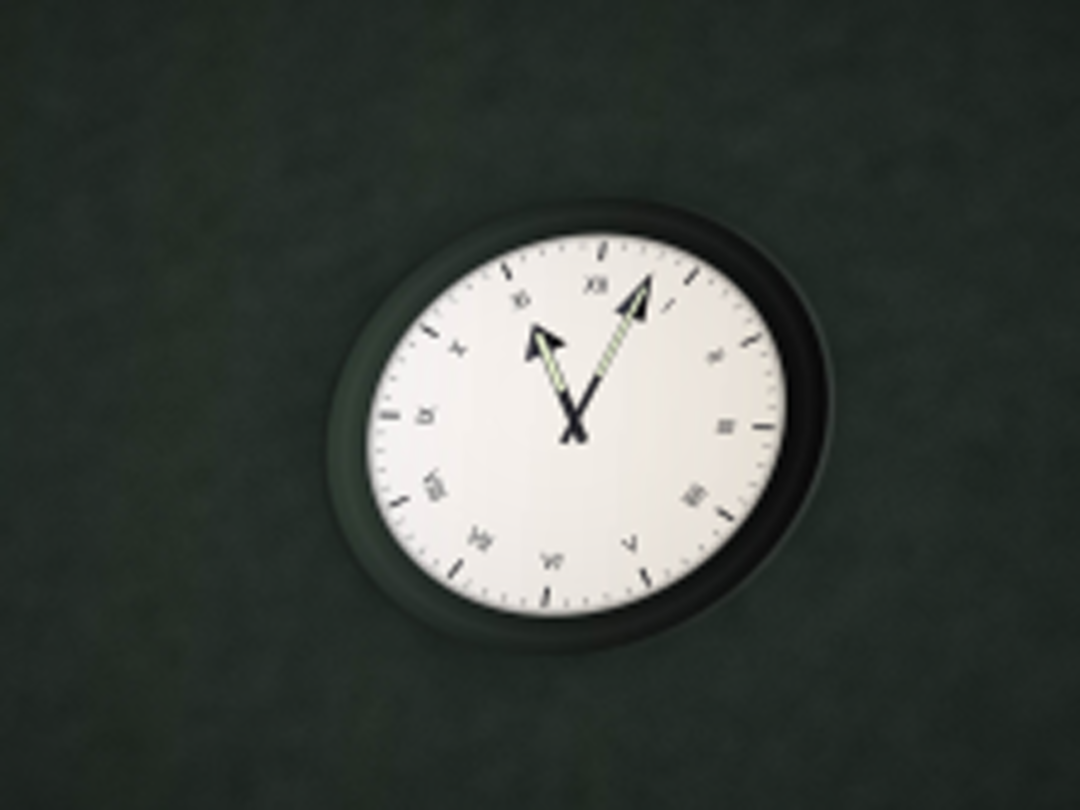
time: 11:03
